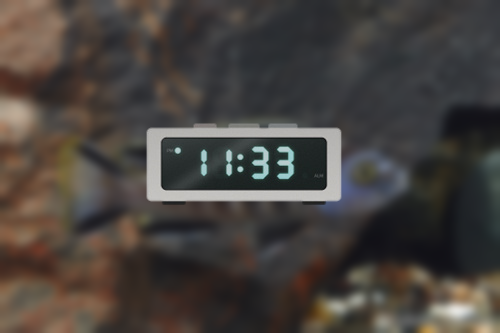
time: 11:33
